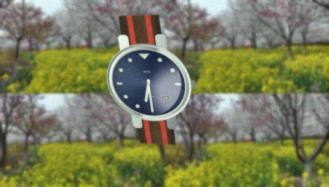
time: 6:30
